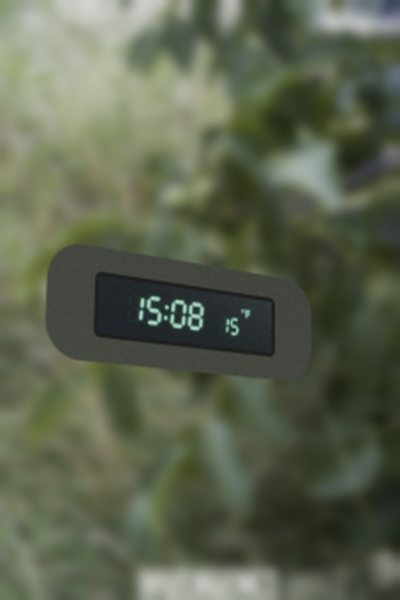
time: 15:08
